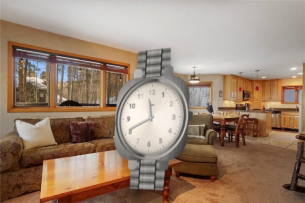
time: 11:41
